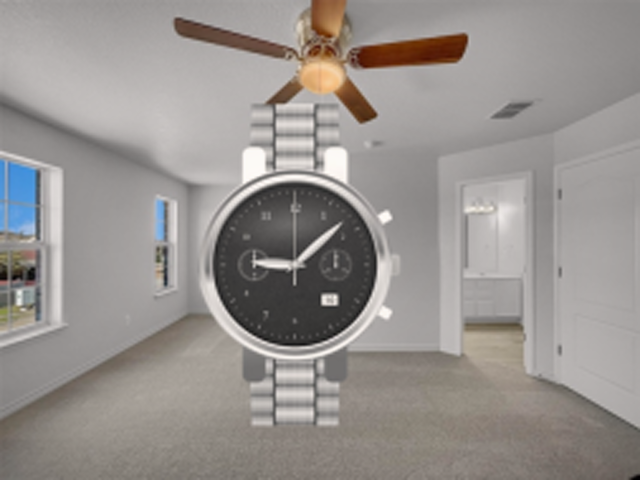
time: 9:08
